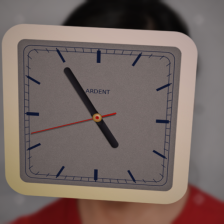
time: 4:54:42
